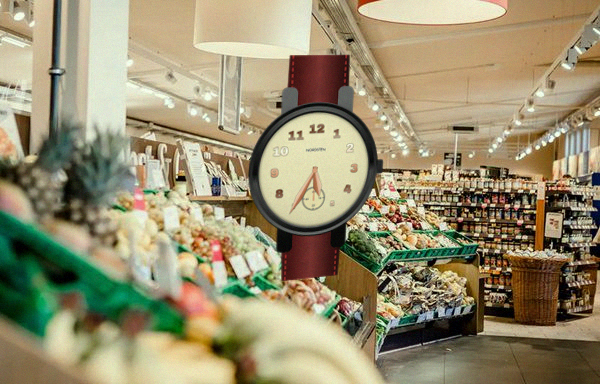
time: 5:35
